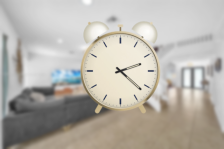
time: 2:22
